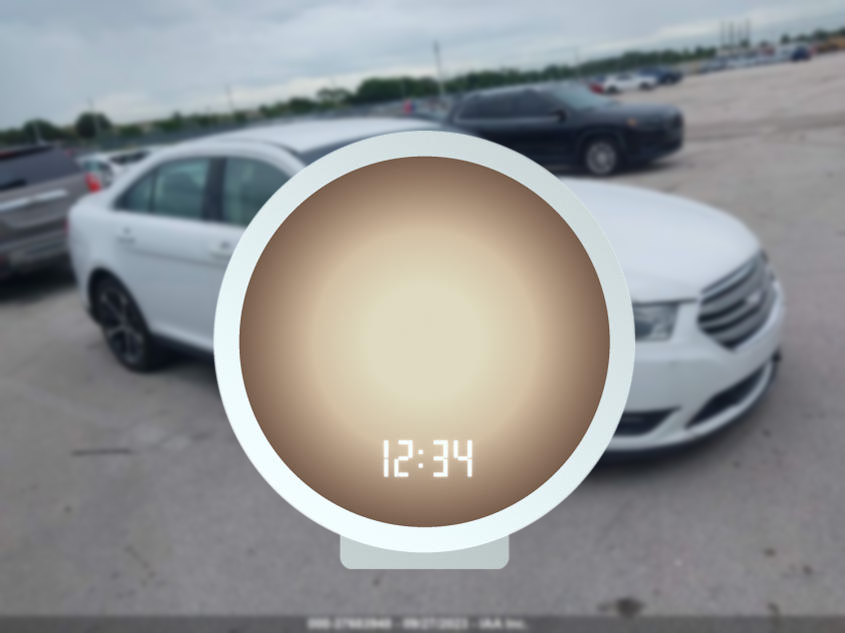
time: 12:34
